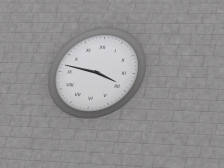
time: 3:47
